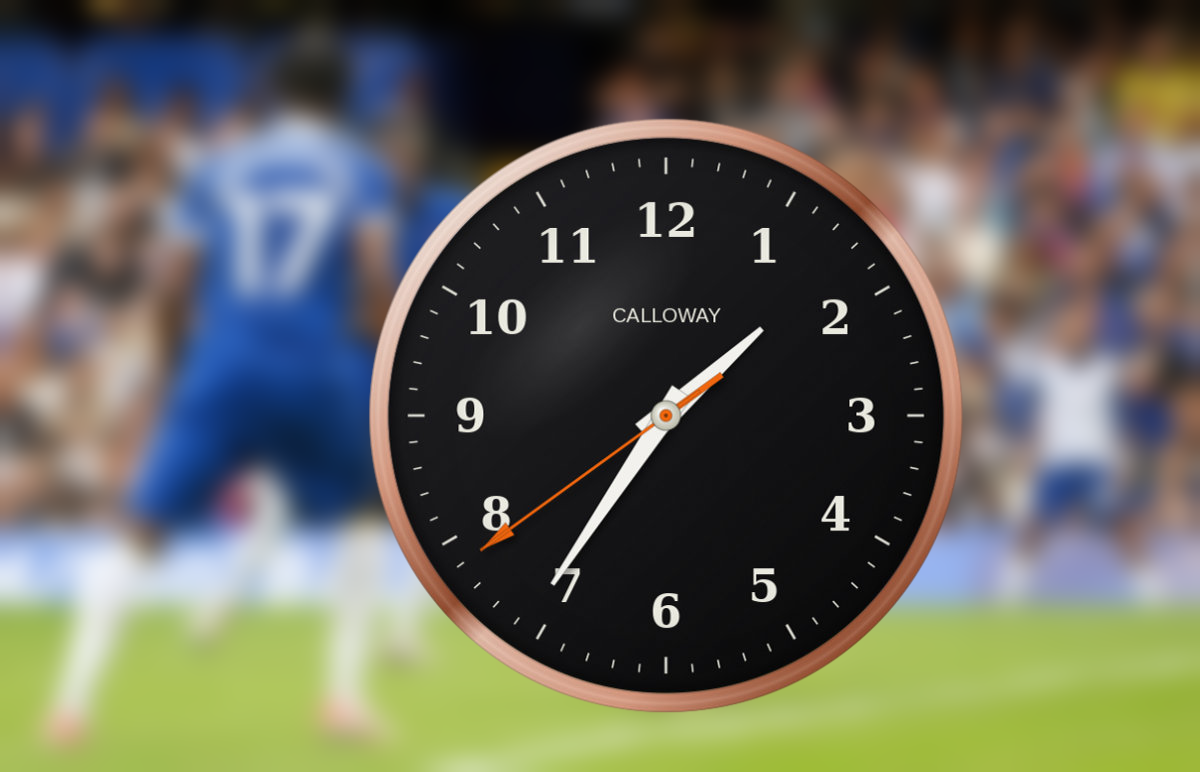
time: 1:35:39
